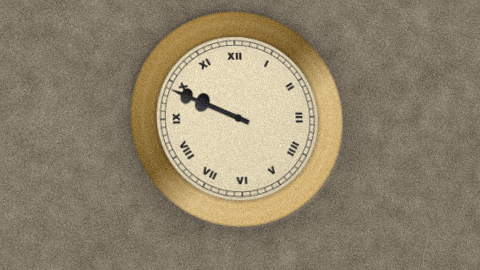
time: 9:49
